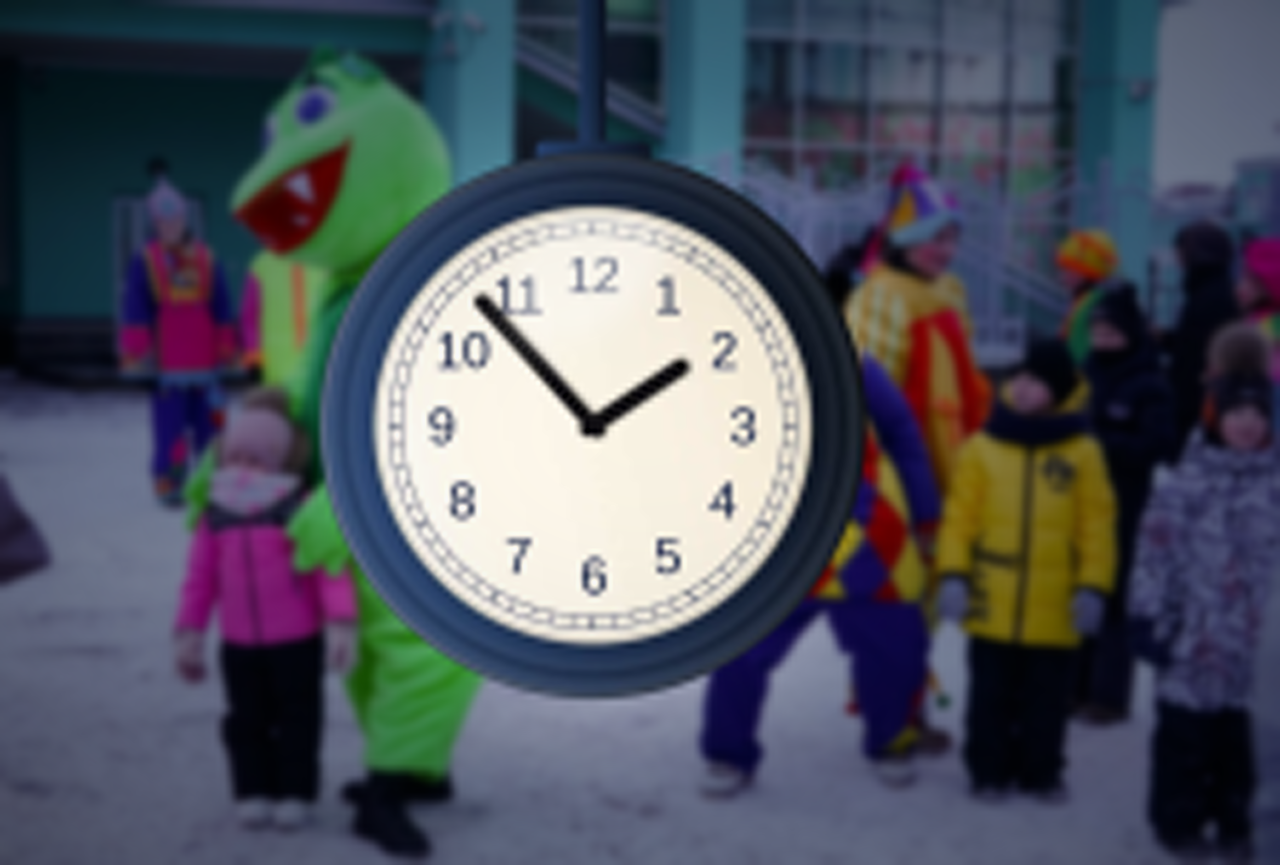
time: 1:53
